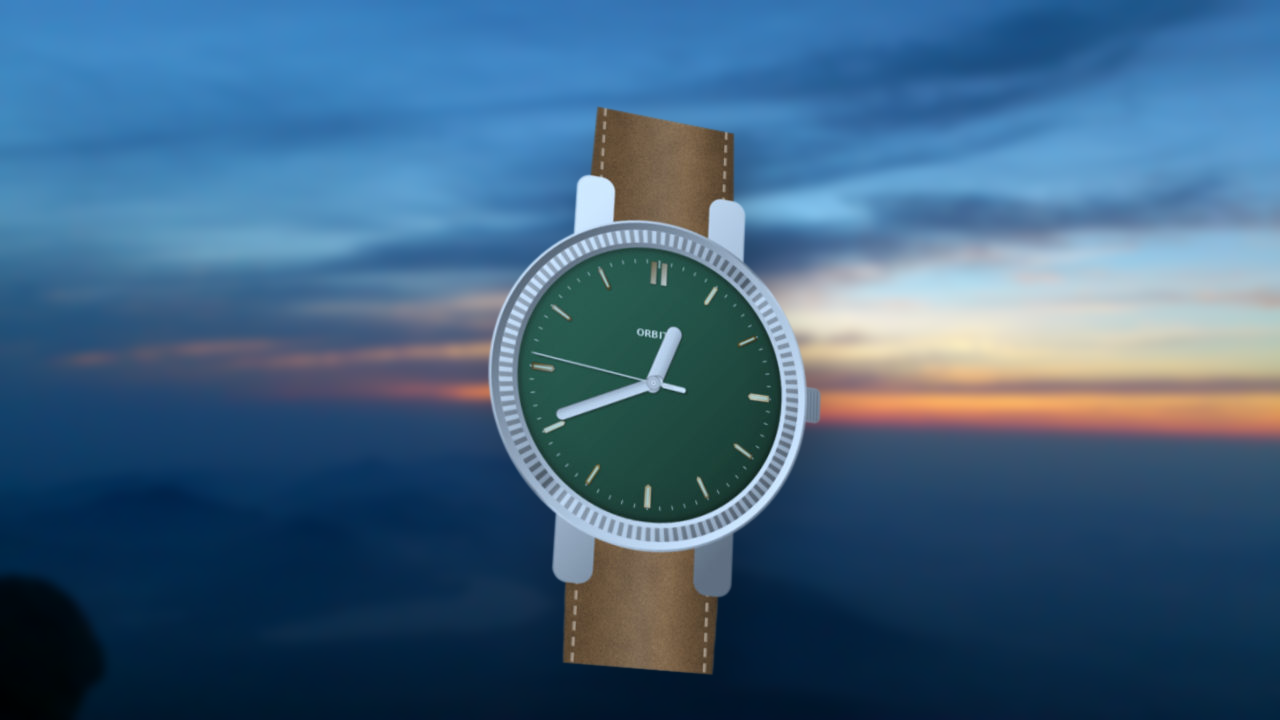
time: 12:40:46
